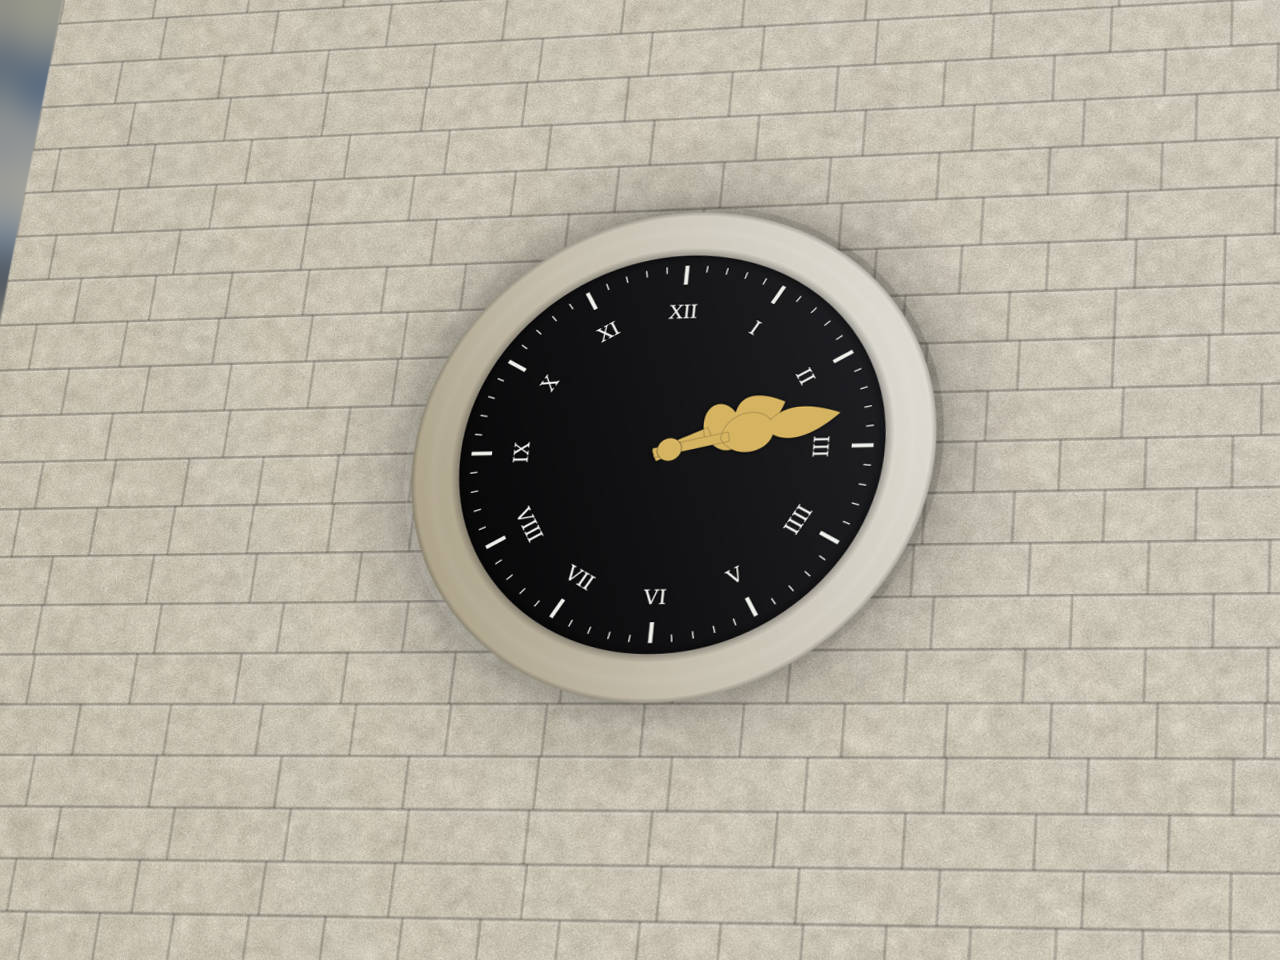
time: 2:13
